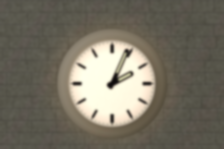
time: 2:04
